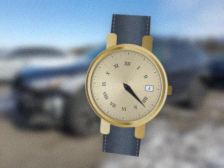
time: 4:22
